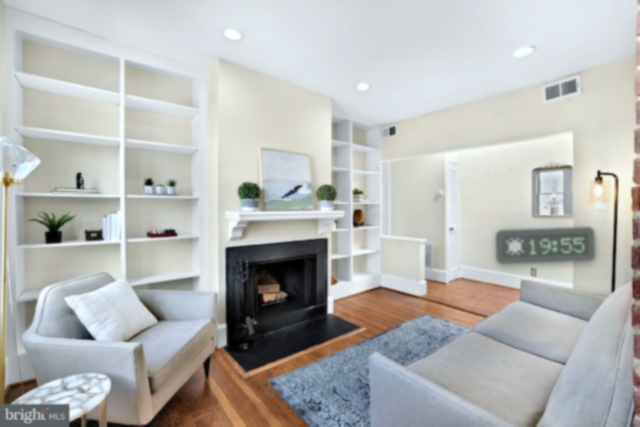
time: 19:55
